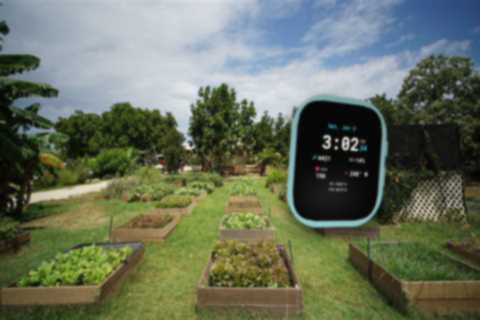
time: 3:02
